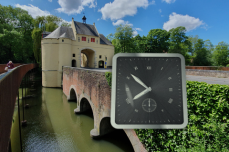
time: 7:52
